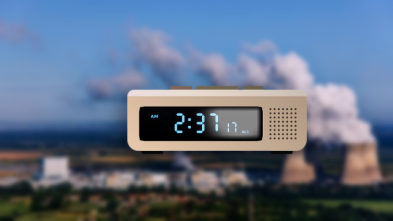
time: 2:37:17
